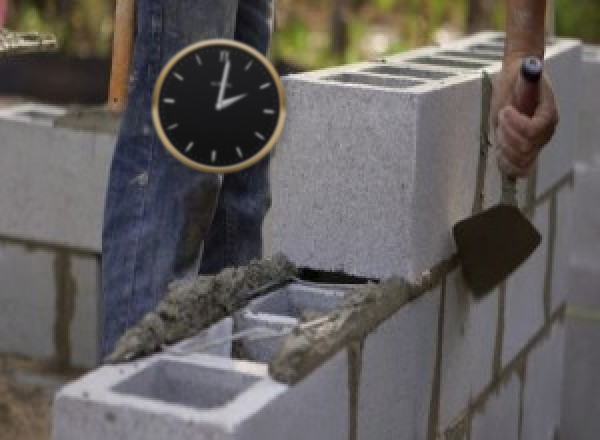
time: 2:01
